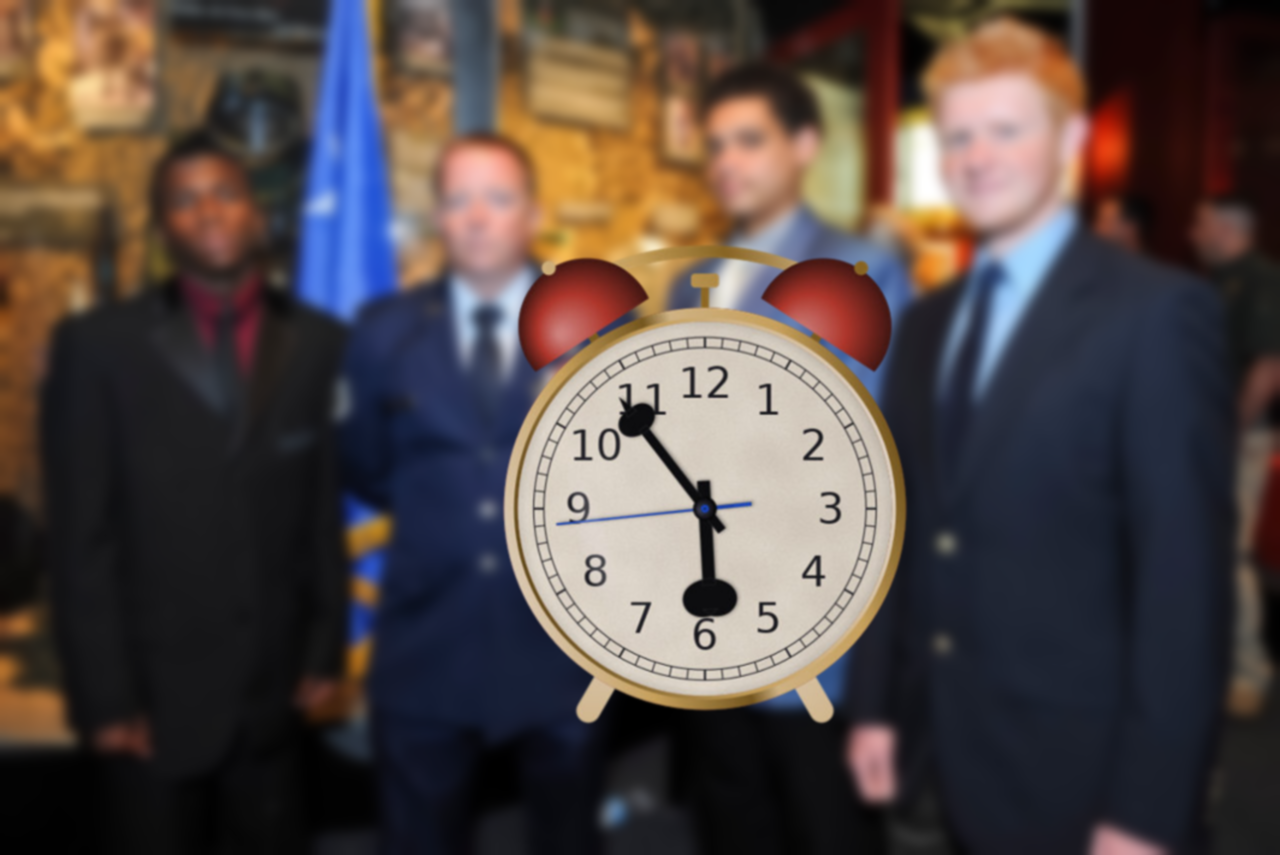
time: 5:53:44
